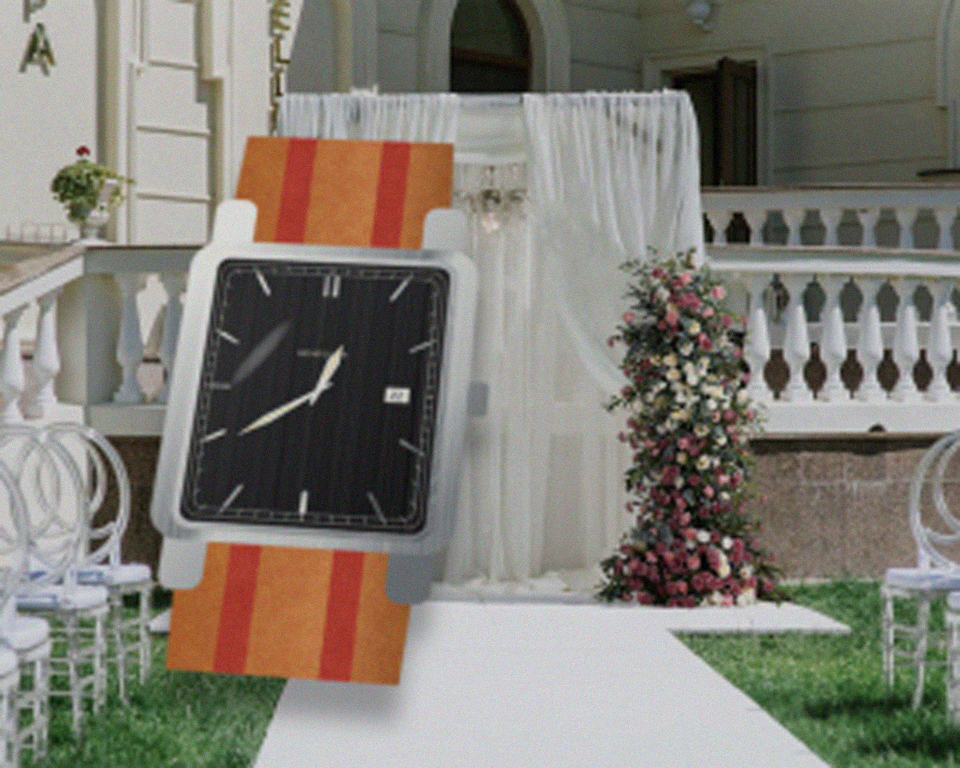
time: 12:39
